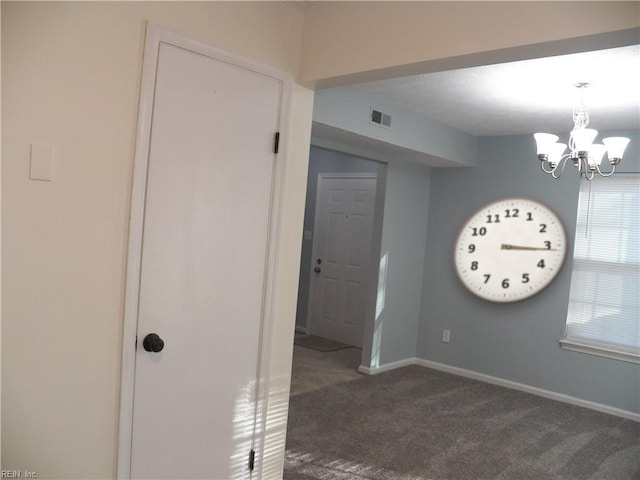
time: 3:16
